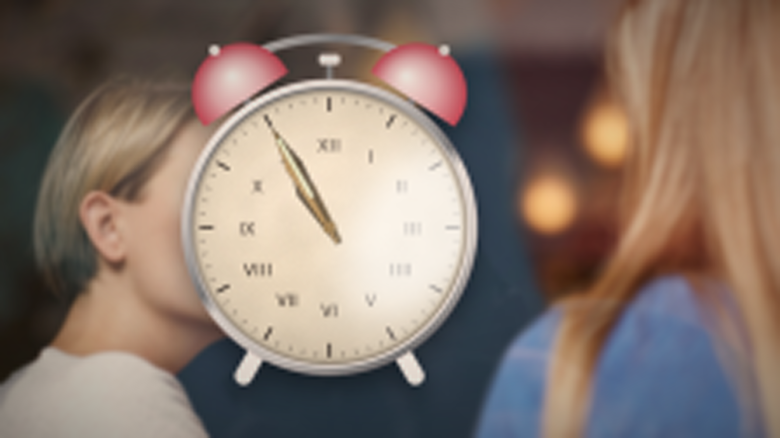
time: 10:55
